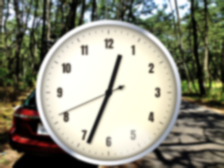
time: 12:33:41
